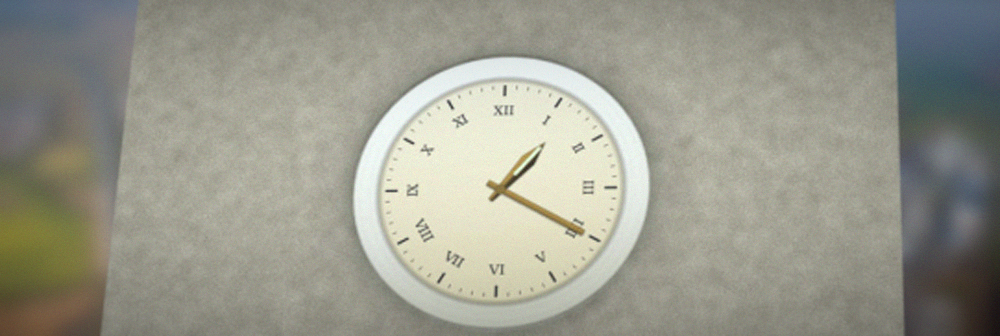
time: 1:20
